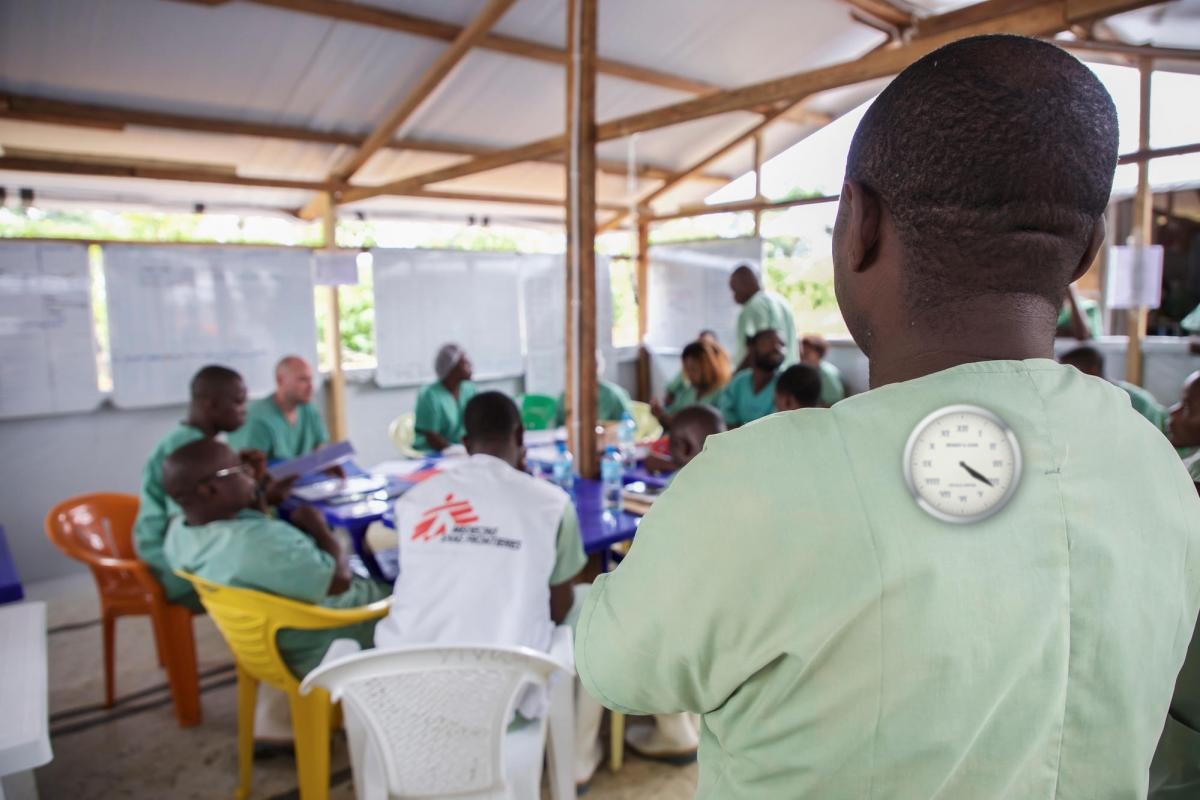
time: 4:21
